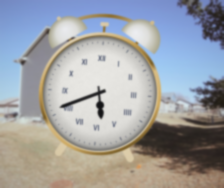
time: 5:41
